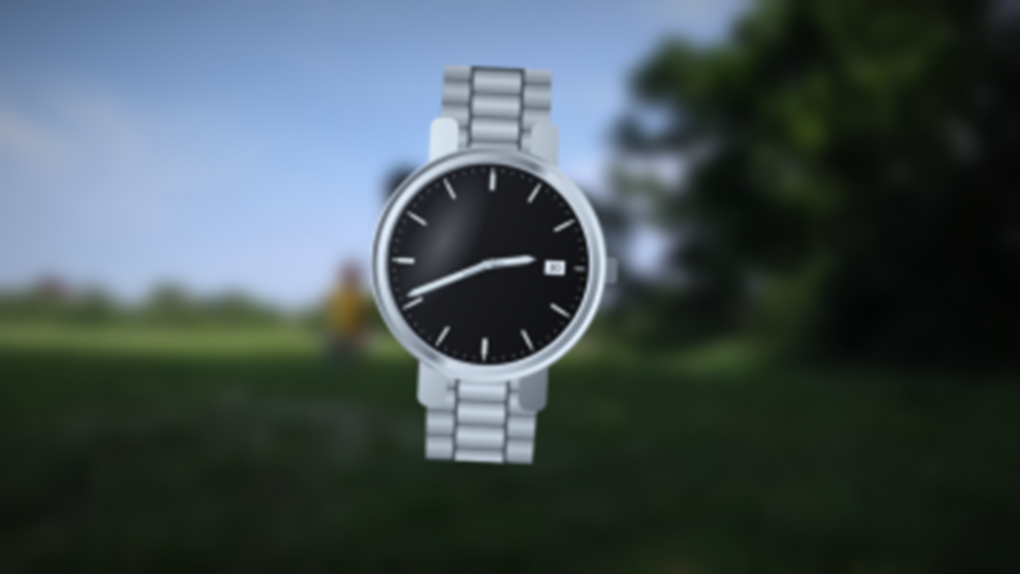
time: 2:41
